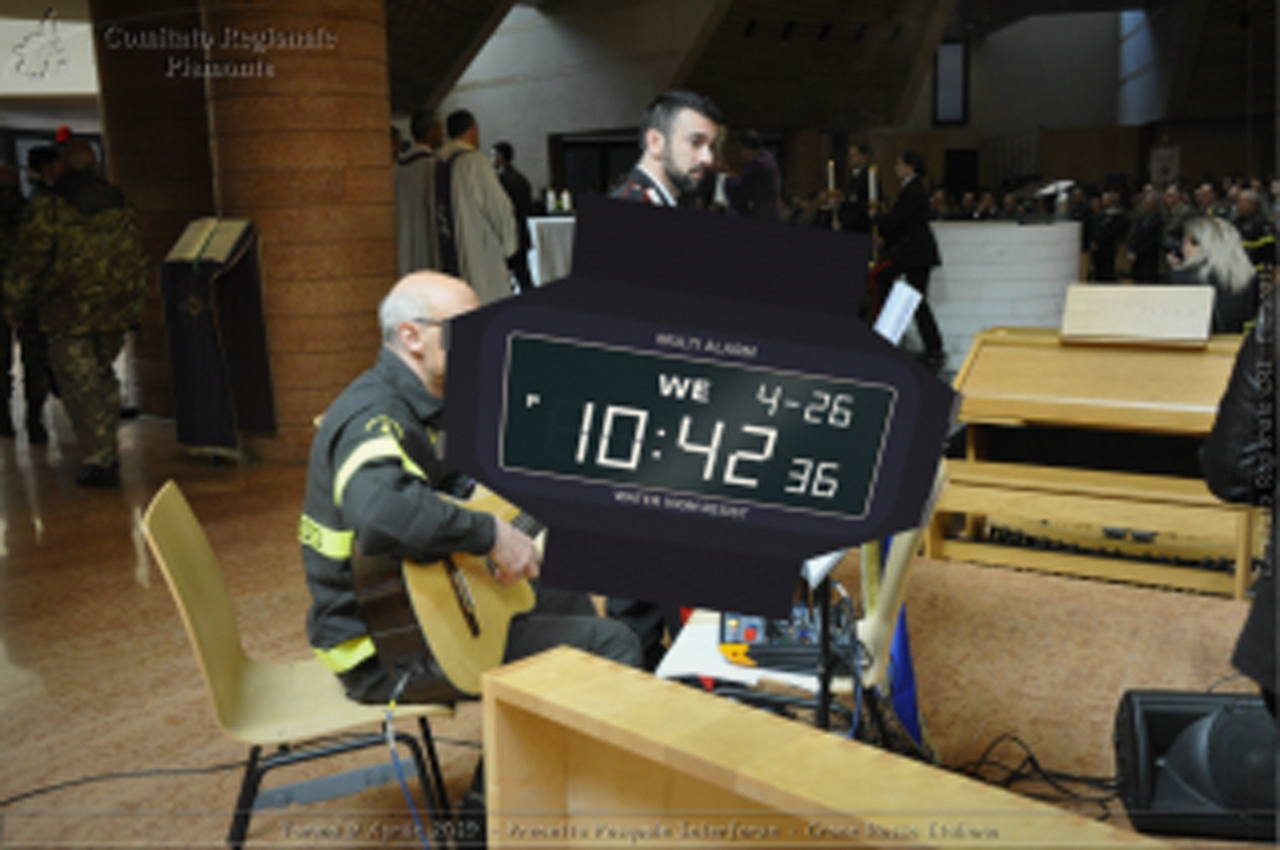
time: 10:42:36
